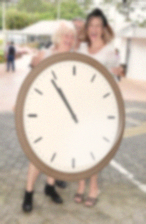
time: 10:54
